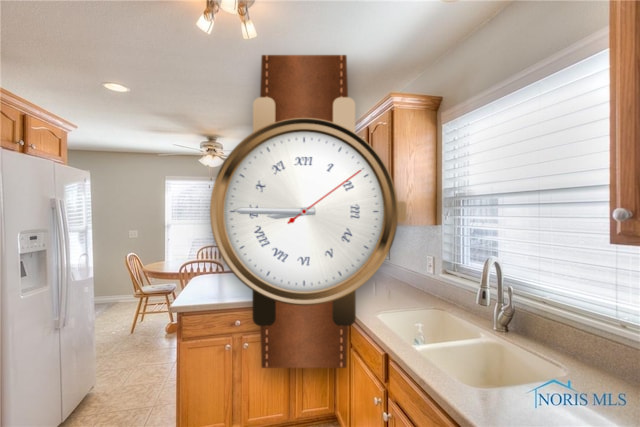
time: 8:45:09
